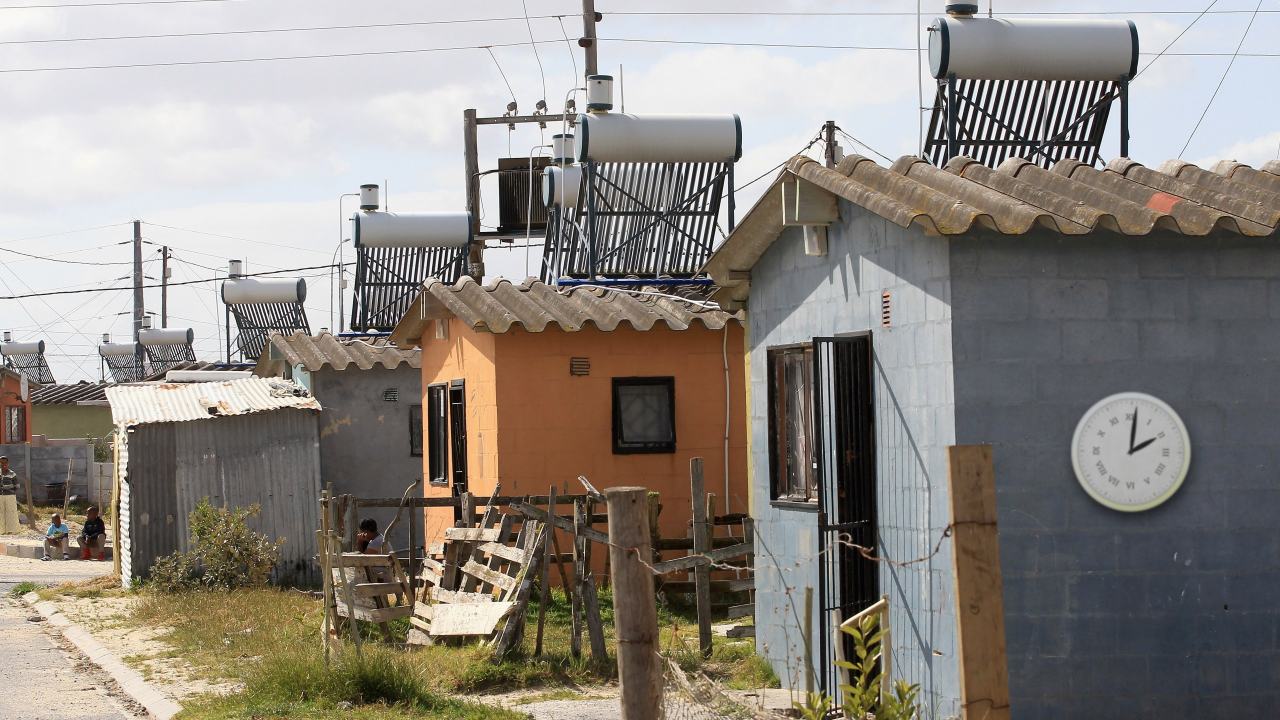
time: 2:01
